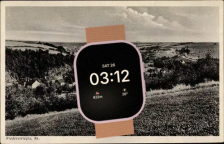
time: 3:12
